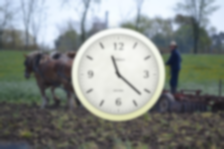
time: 11:22
